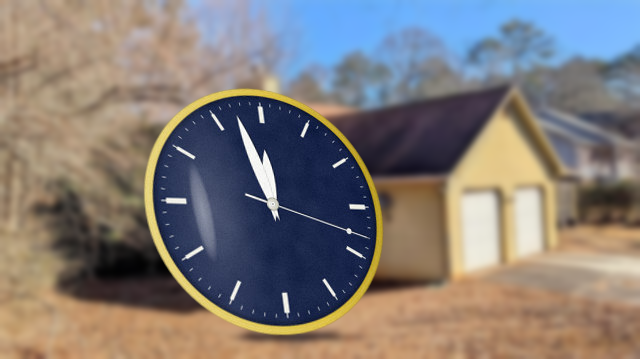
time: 11:57:18
